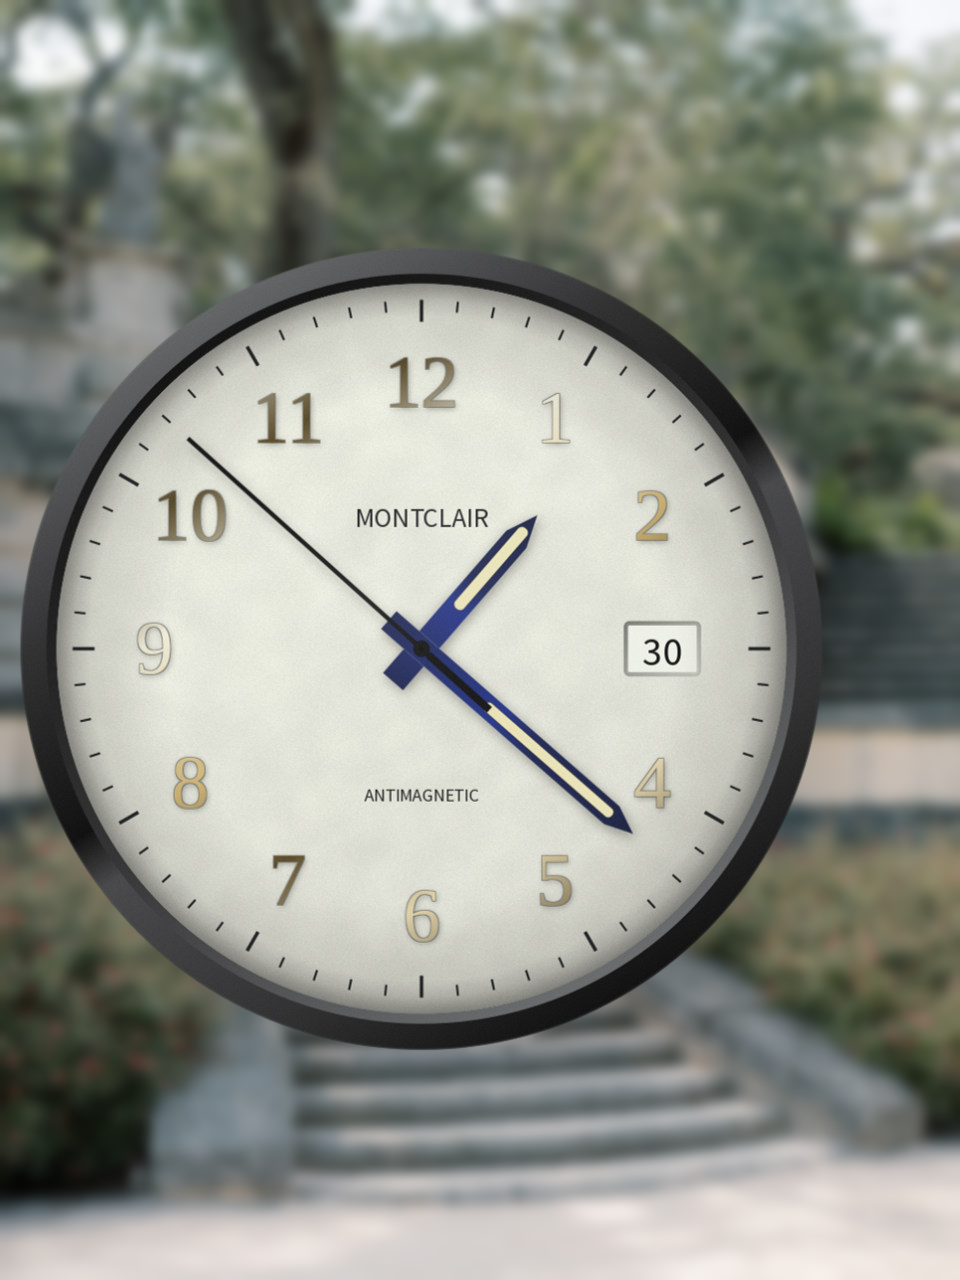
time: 1:21:52
